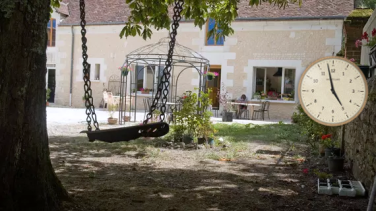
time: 4:58
